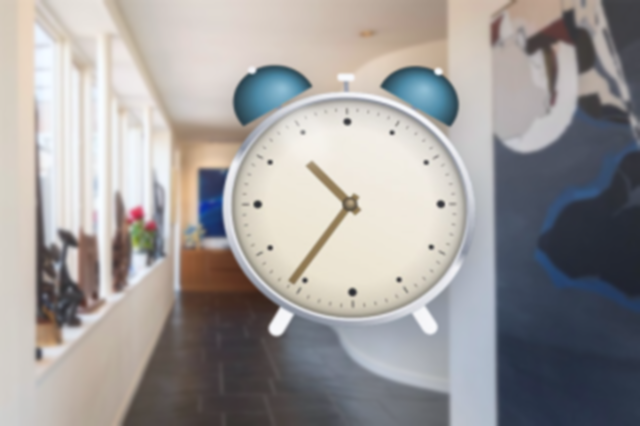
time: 10:36
